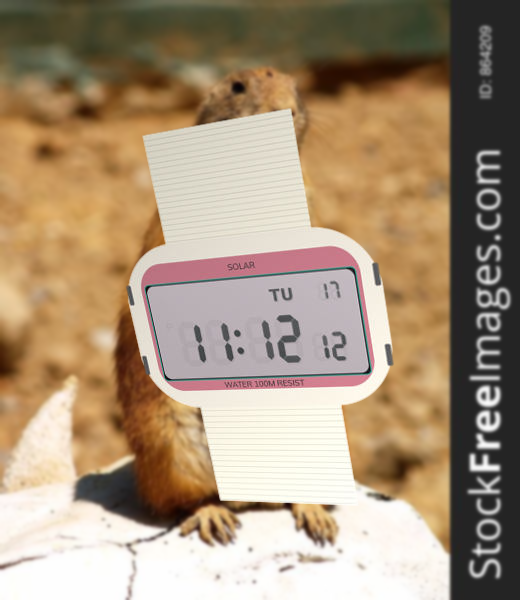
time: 11:12:12
